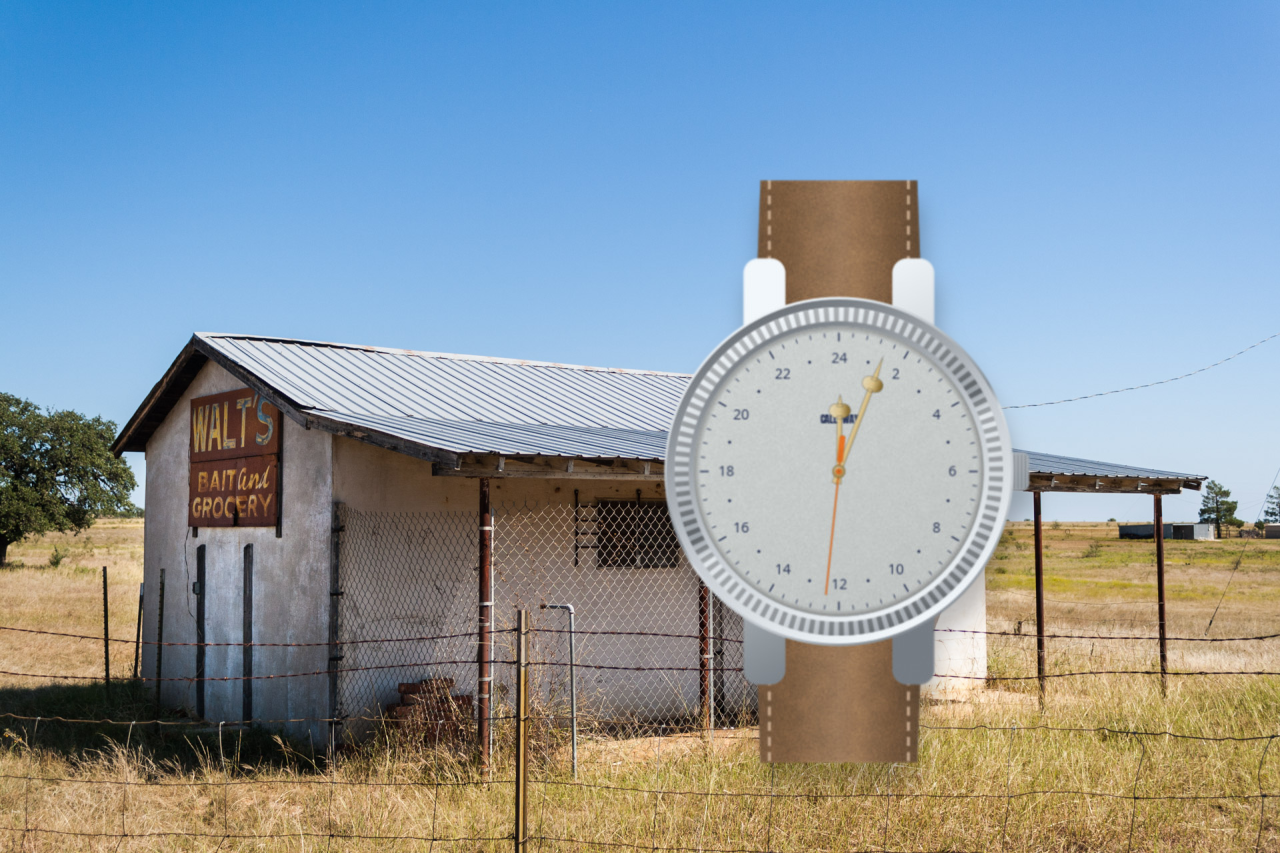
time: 0:03:31
